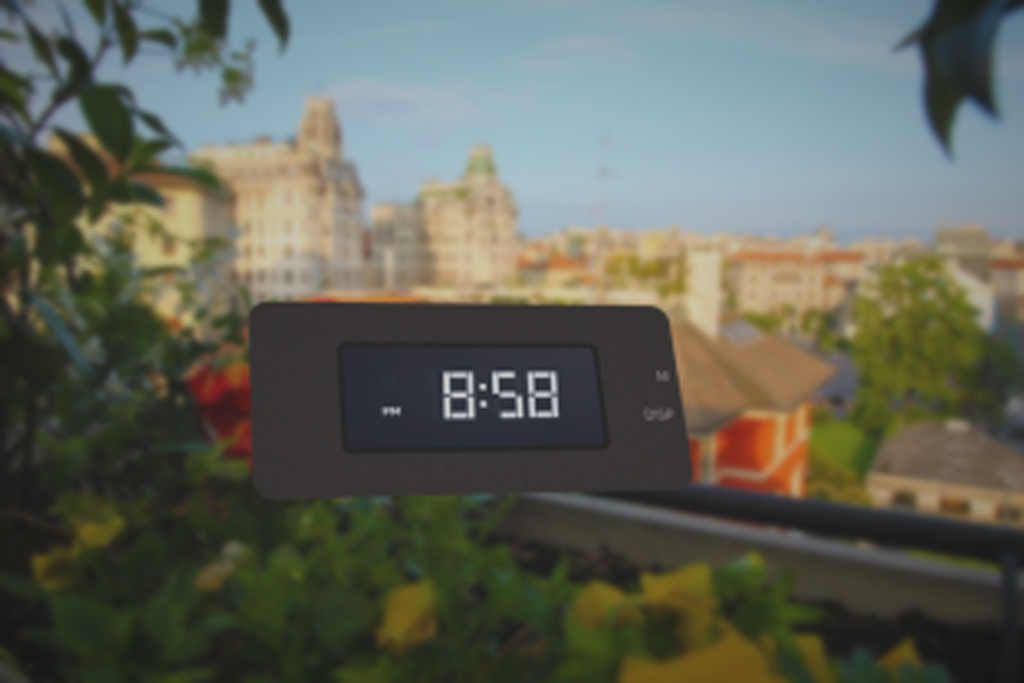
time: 8:58
